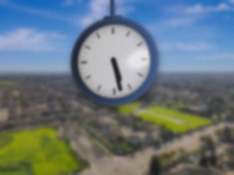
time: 5:28
